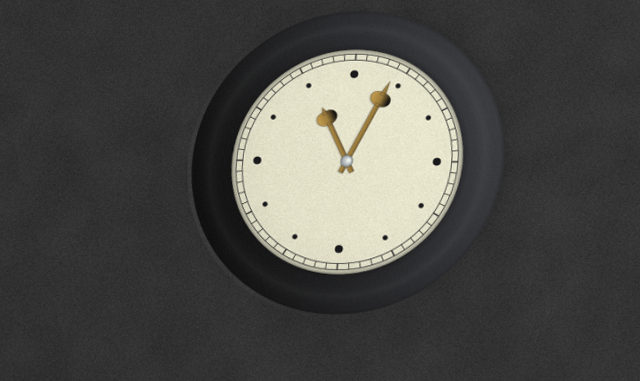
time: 11:04
